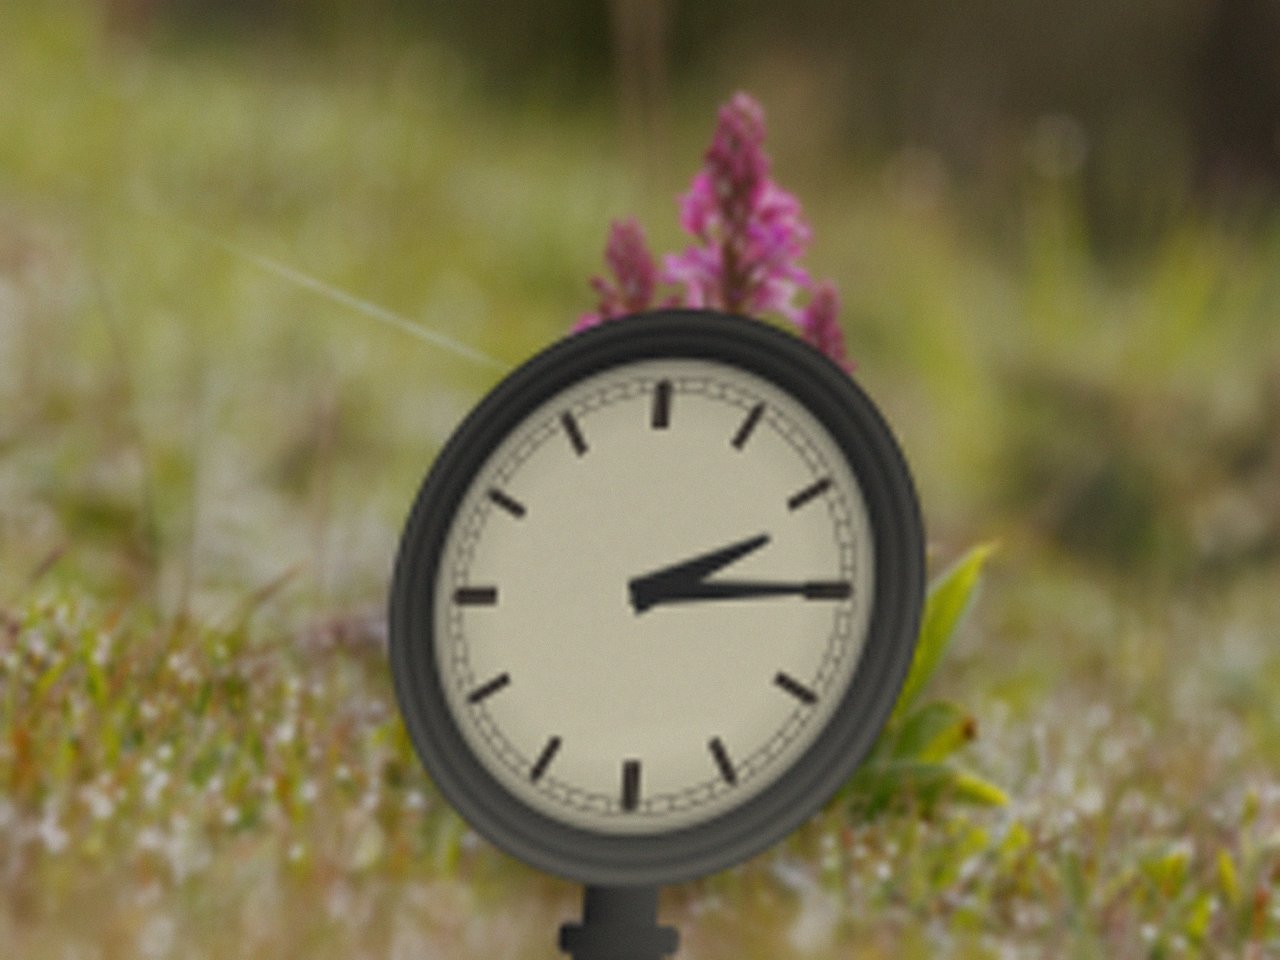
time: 2:15
